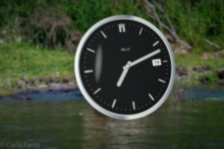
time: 7:12
